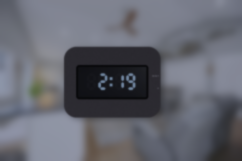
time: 2:19
